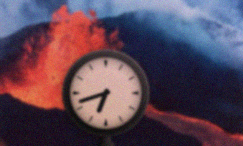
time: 6:42
